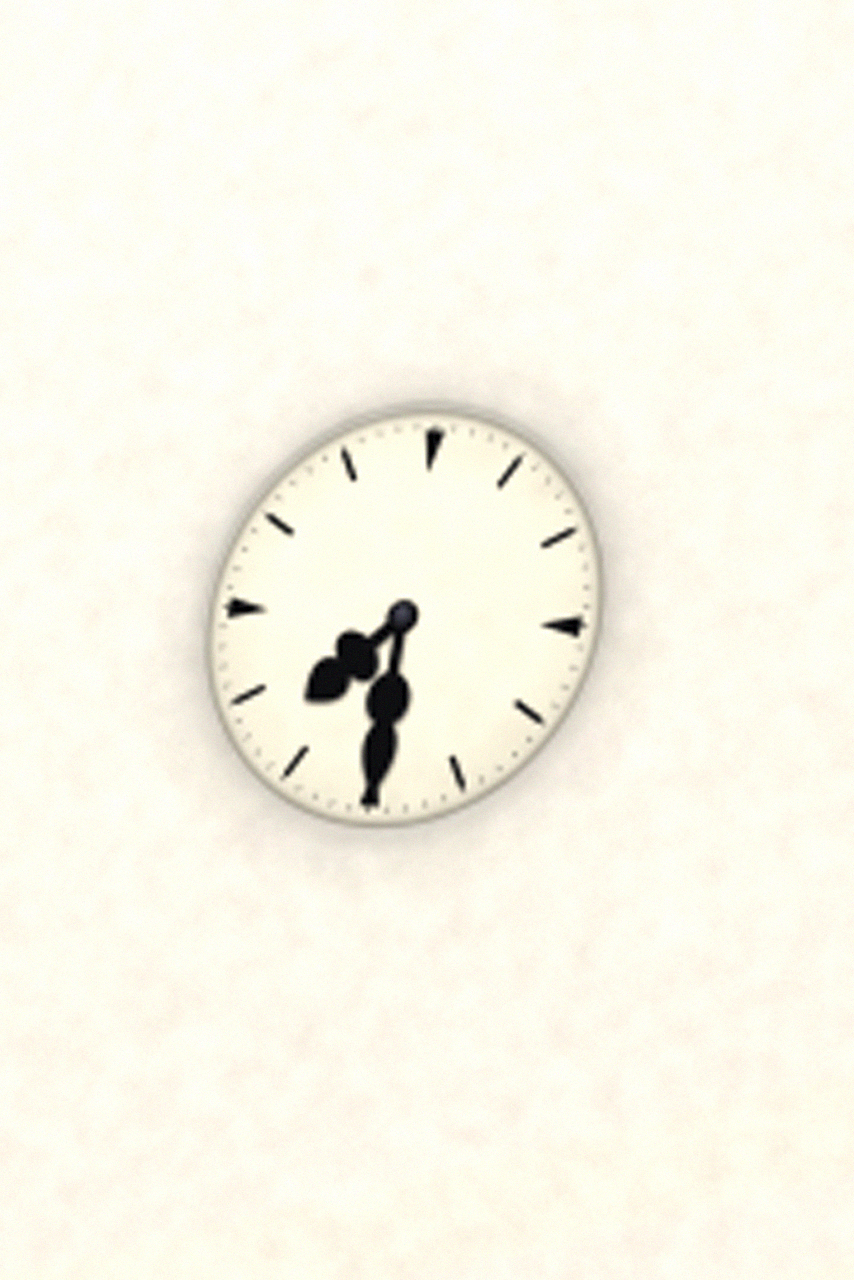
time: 7:30
